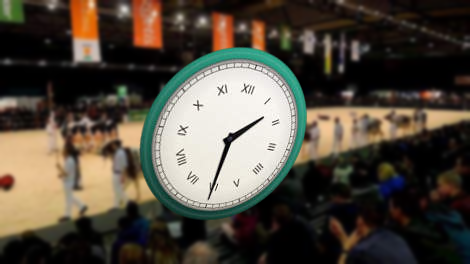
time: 1:30
